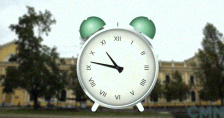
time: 10:47
